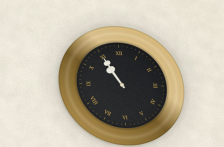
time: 10:55
